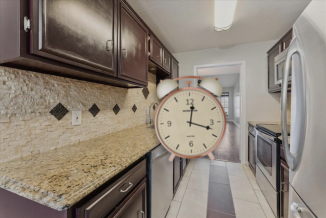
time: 12:18
